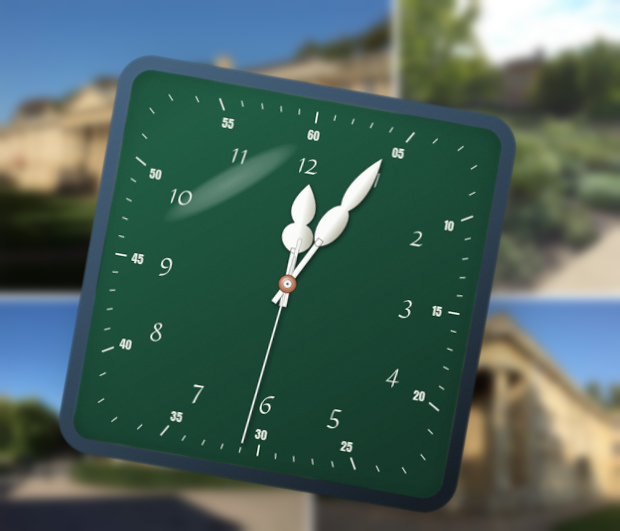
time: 12:04:31
